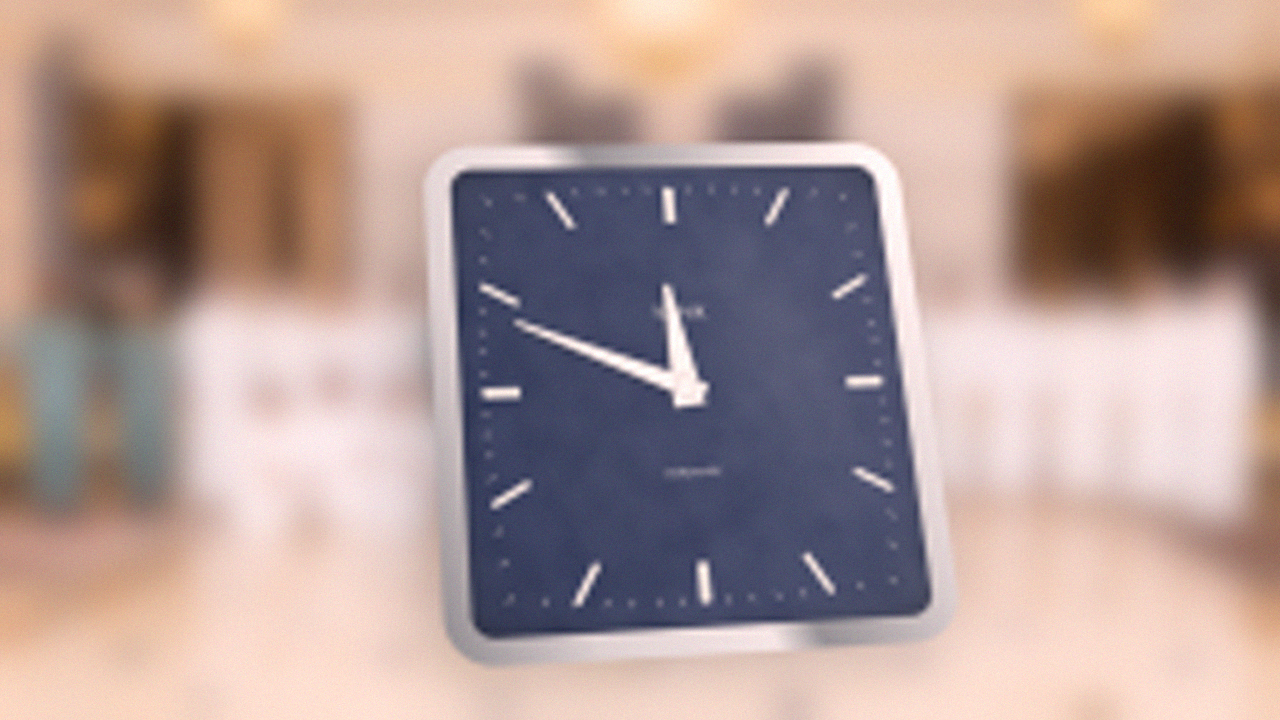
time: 11:49
